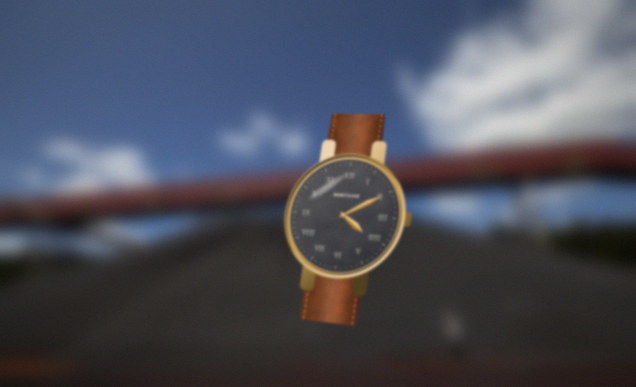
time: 4:10
